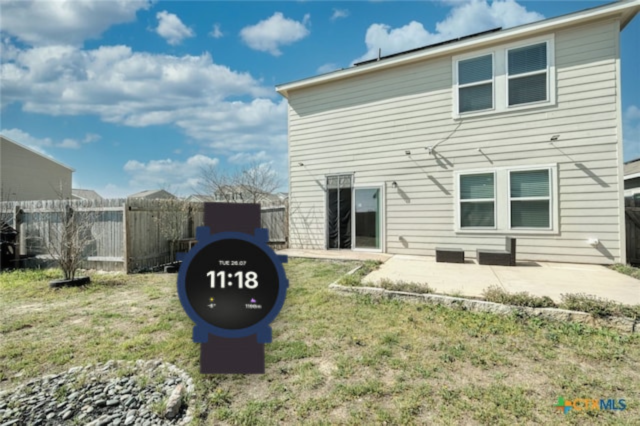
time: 11:18
